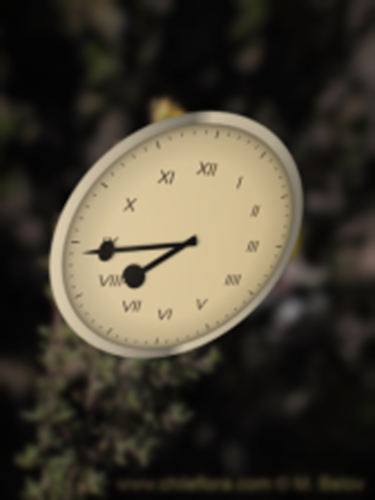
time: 7:44
